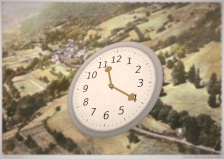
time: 11:20
